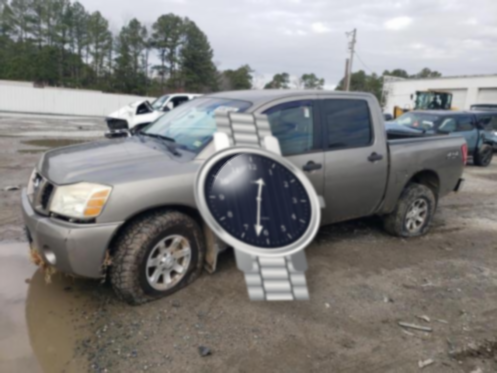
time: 12:32
